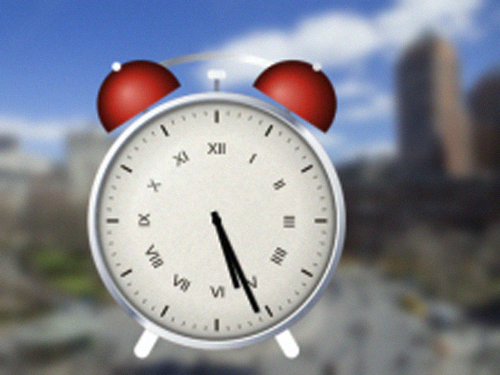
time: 5:26
